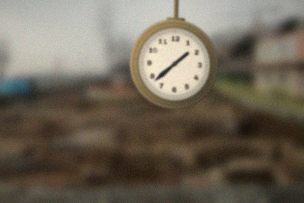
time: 1:38
